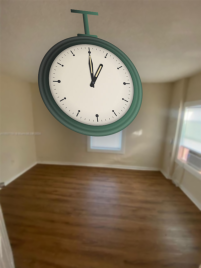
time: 1:00
